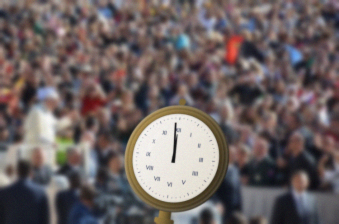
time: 11:59
